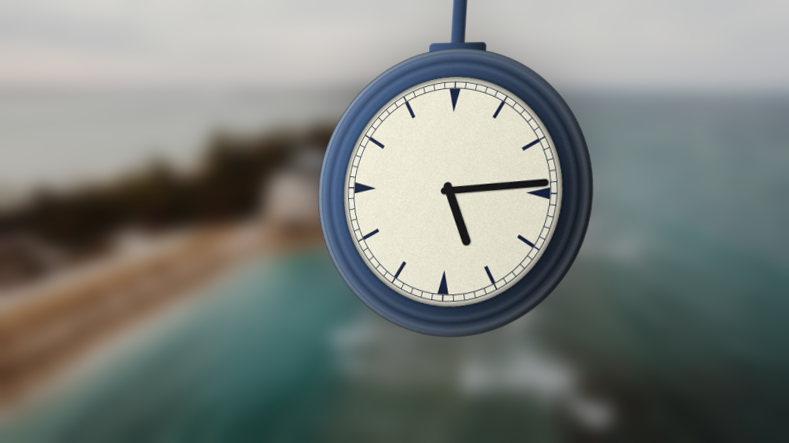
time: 5:14
